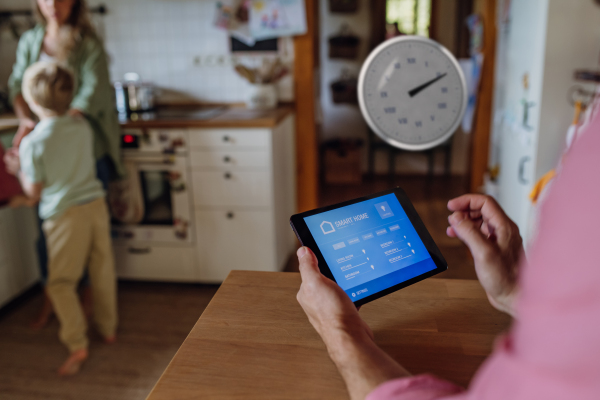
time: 2:11
